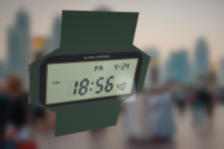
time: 18:56
